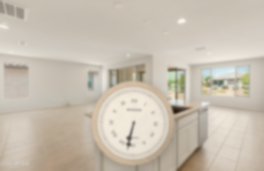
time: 6:32
